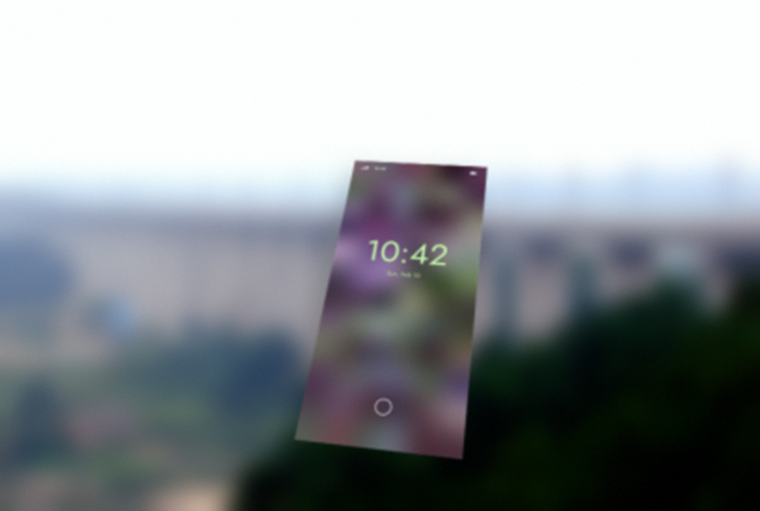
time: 10:42
